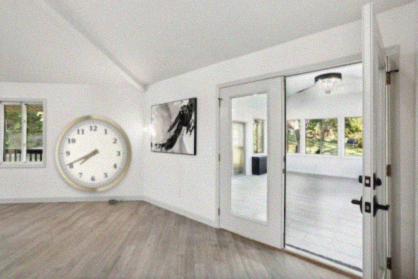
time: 7:41
